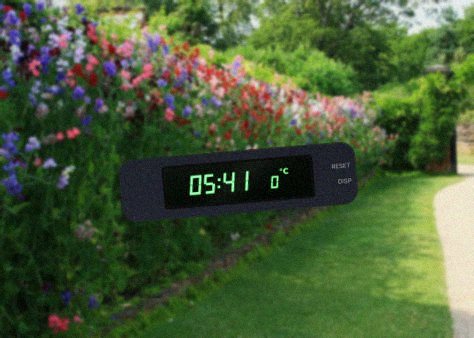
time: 5:41
